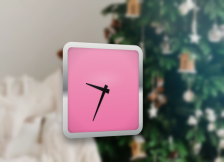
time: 9:34
